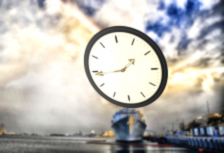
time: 1:44
